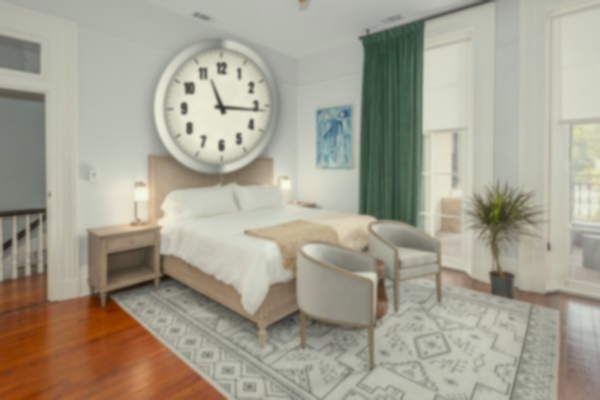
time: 11:16
